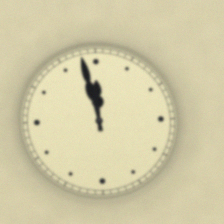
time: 11:58
